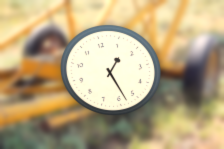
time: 1:28
